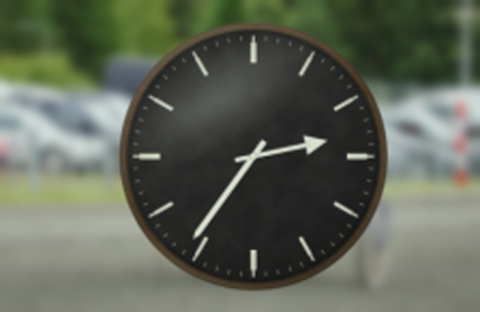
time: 2:36
